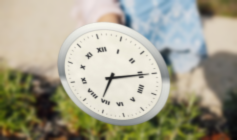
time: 7:15
